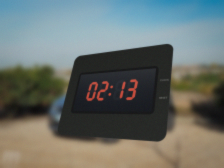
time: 2:13
